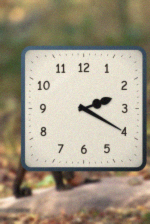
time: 2:20
